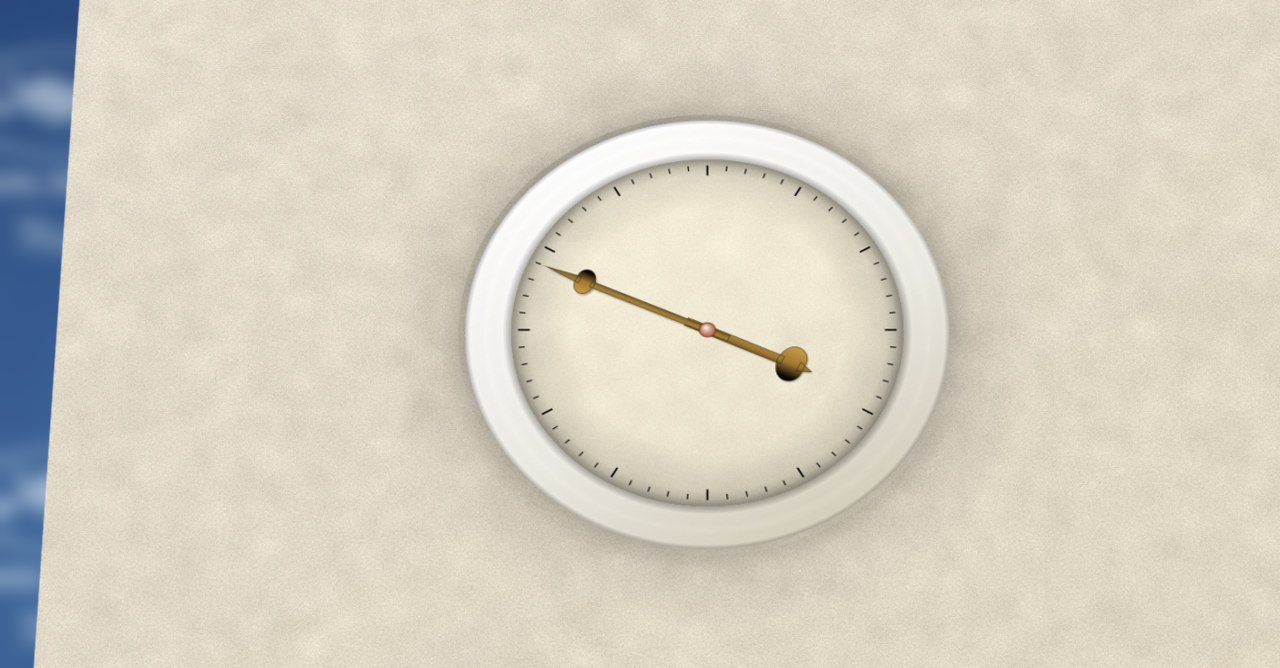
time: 3:49
